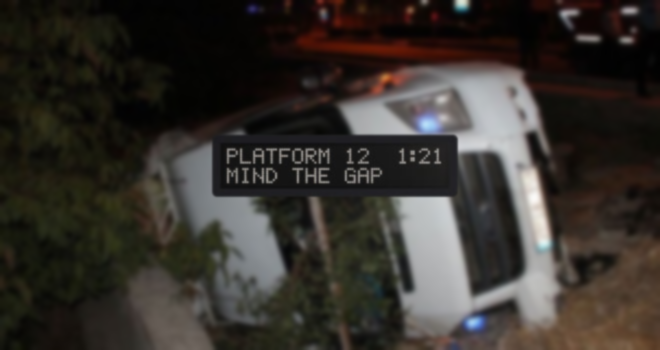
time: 1:21
